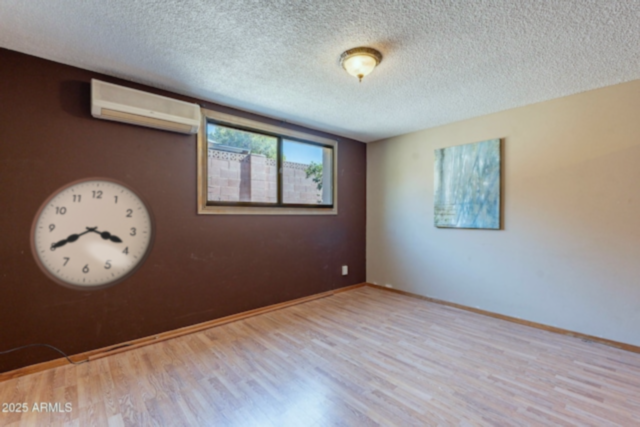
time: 3:40
